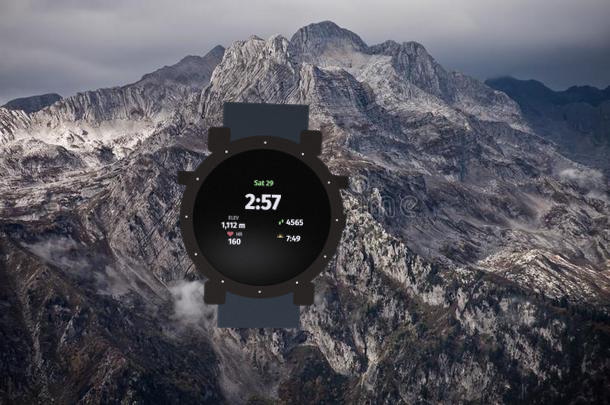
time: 2:57
